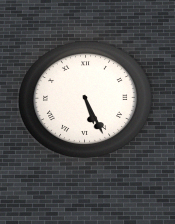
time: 5:26
